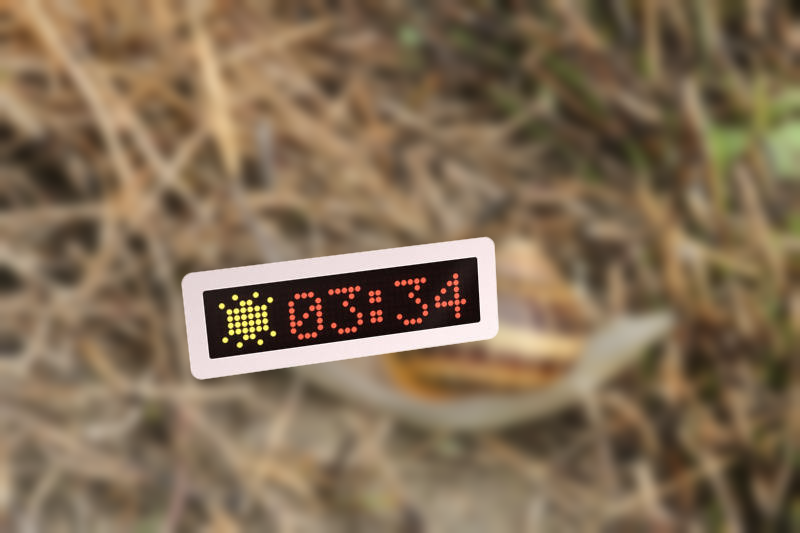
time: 3:34
